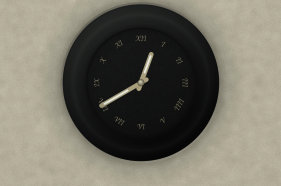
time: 12:40
